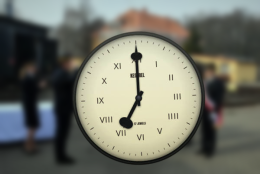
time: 7:00
